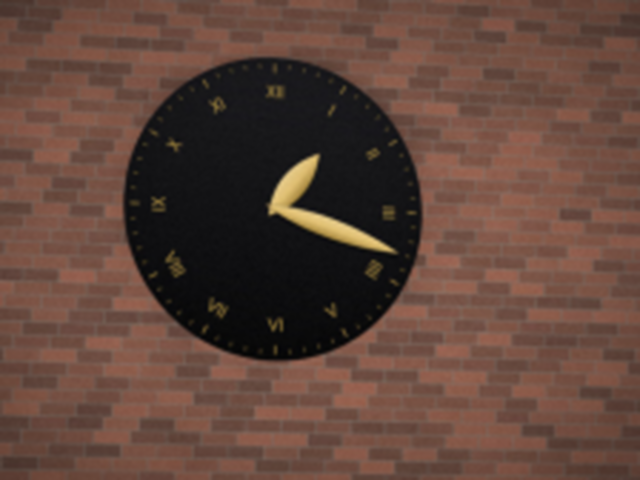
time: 1:18
